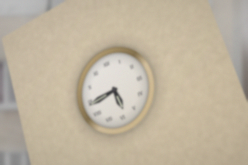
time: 5:44
